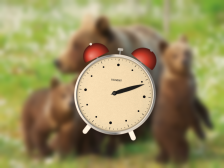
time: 2:11
